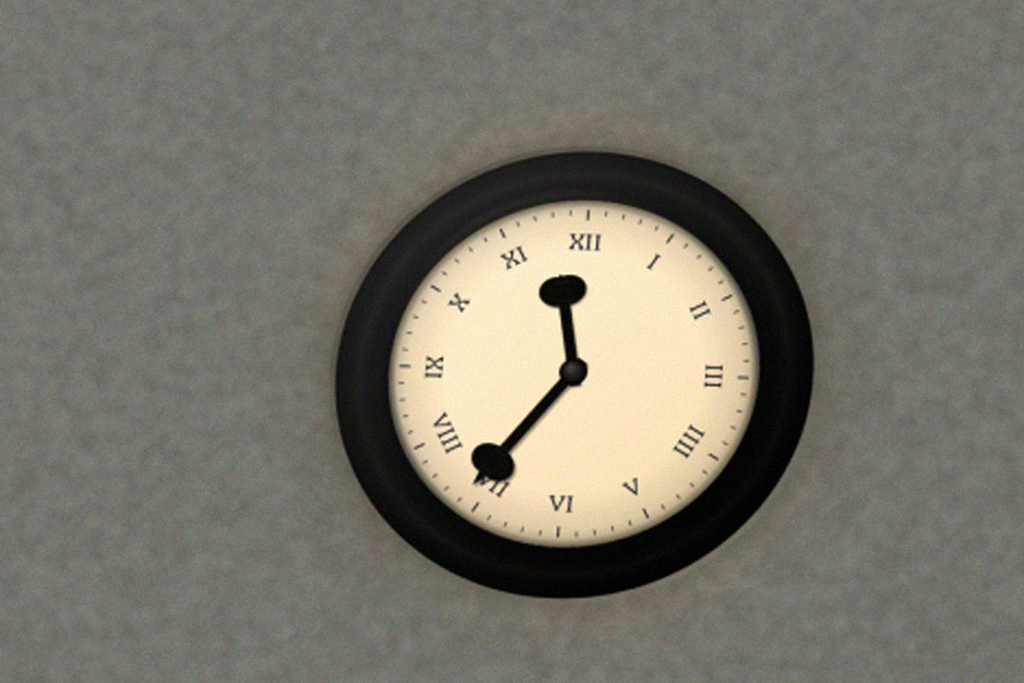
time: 11:36
